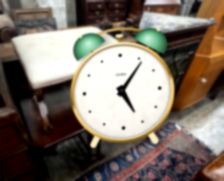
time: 5:06
